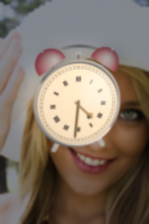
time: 4:31
